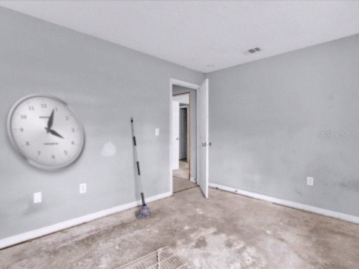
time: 4:04
